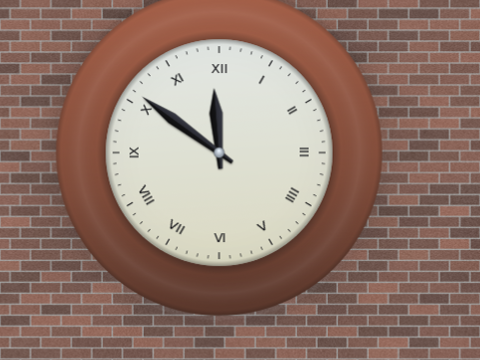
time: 11:51
